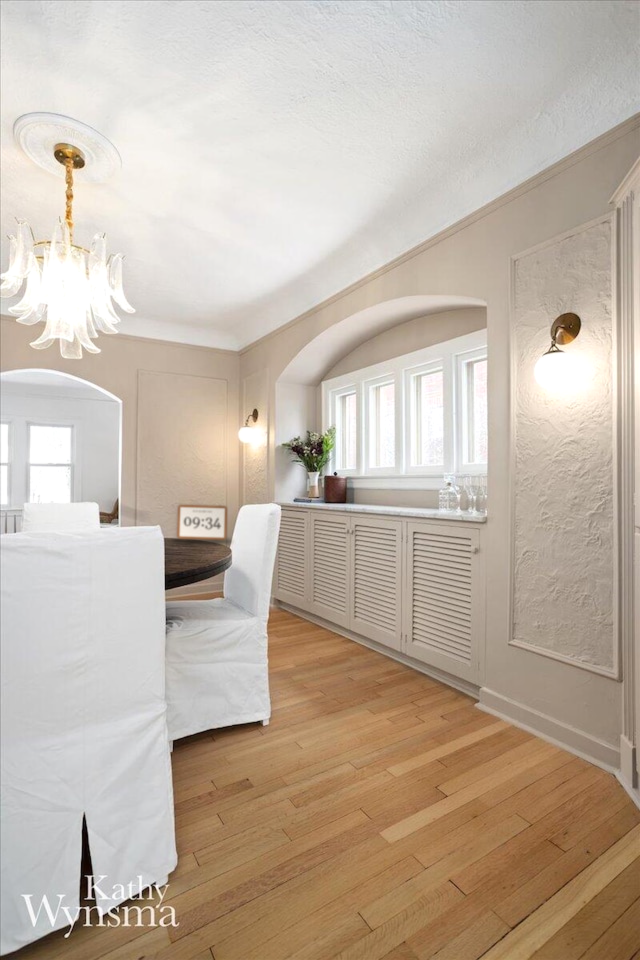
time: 9:34
